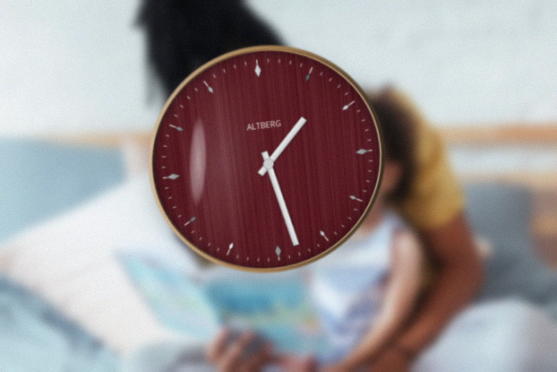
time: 1:28
